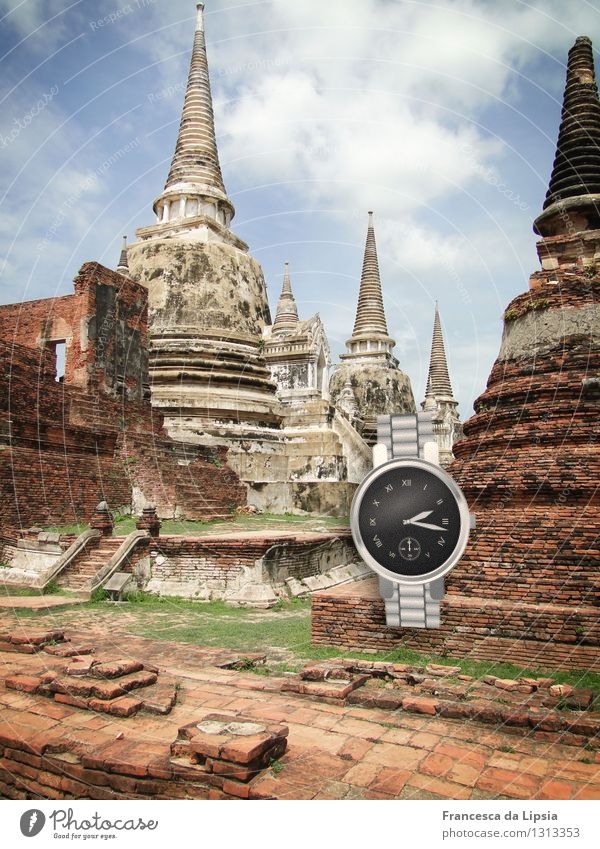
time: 2:17
